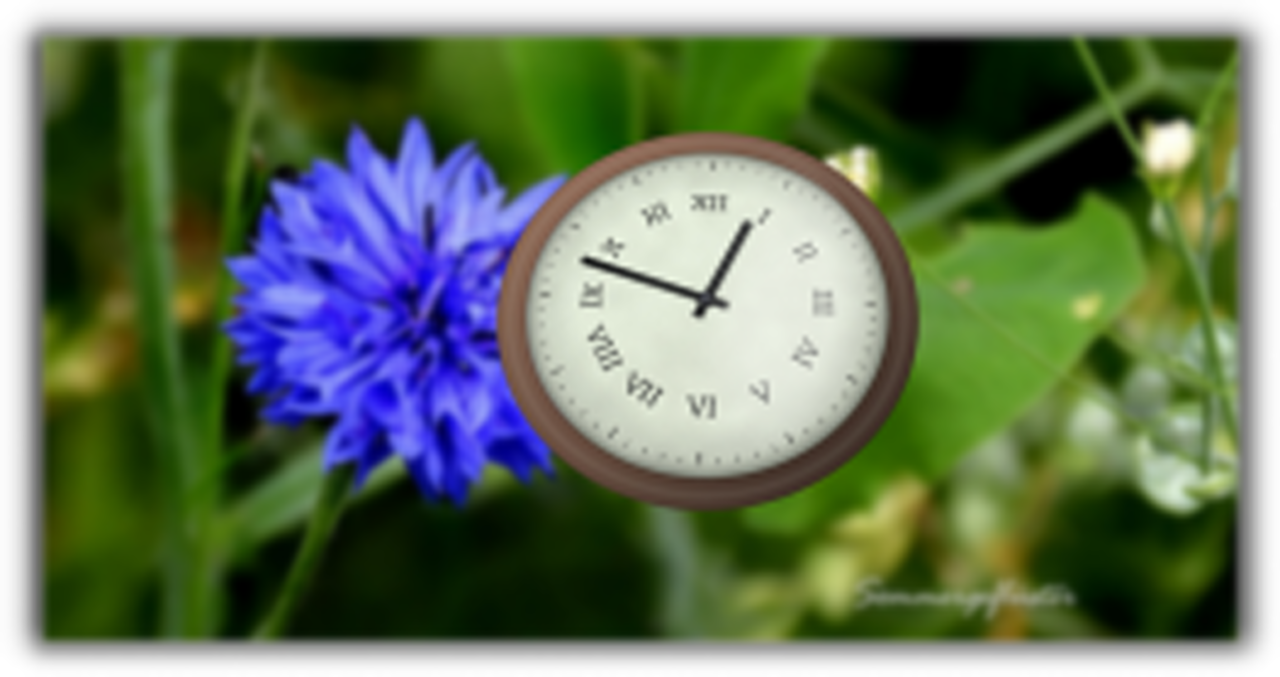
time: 12:48
